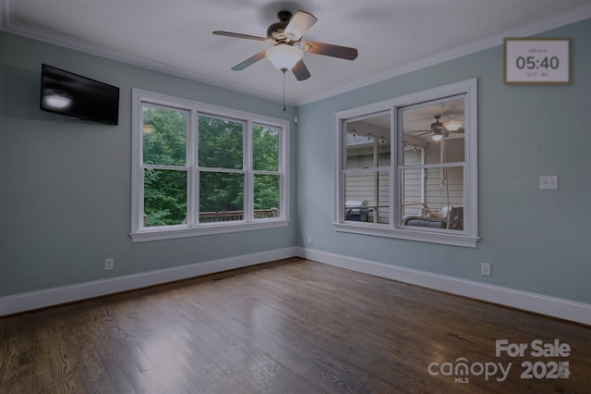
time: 5:40
